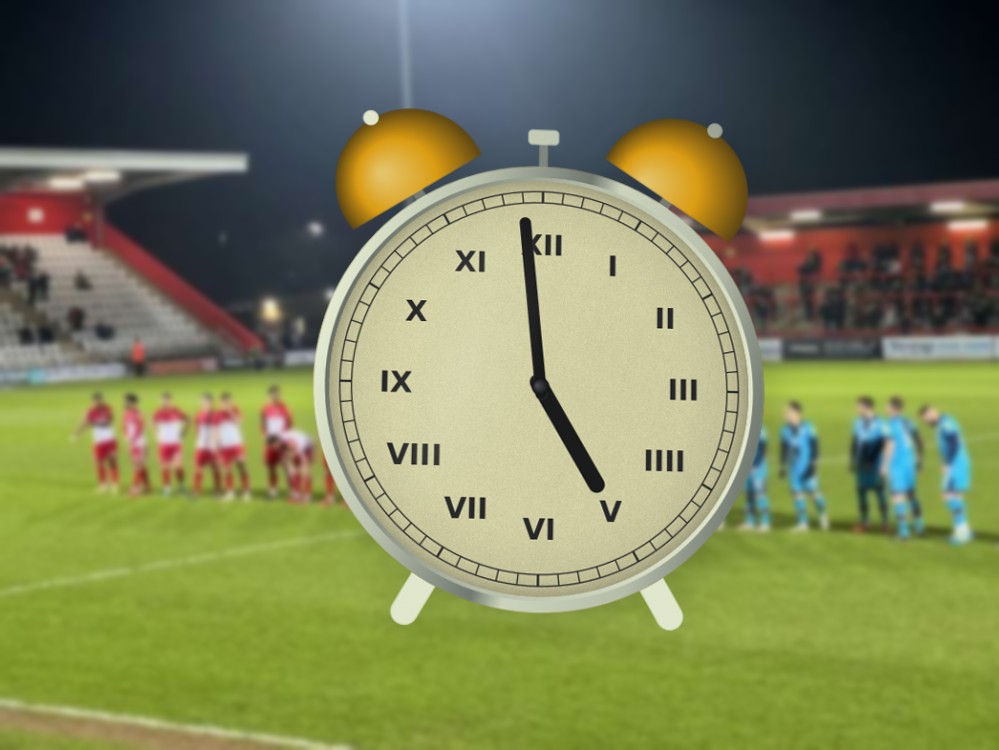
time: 4:59
